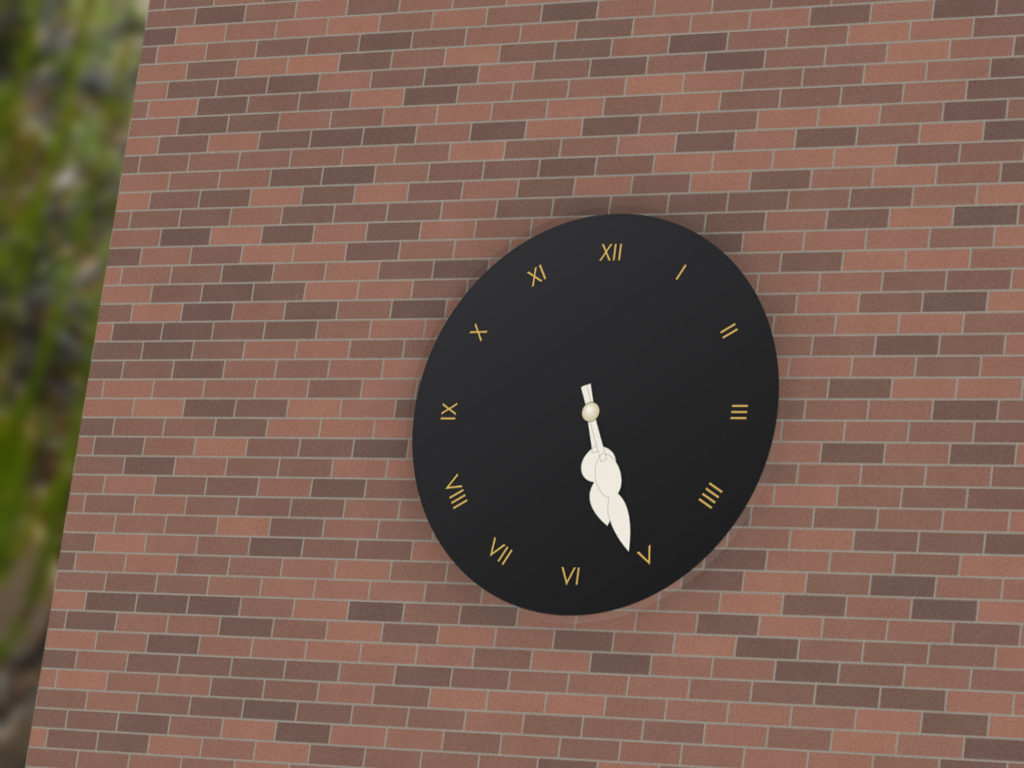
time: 5:26
